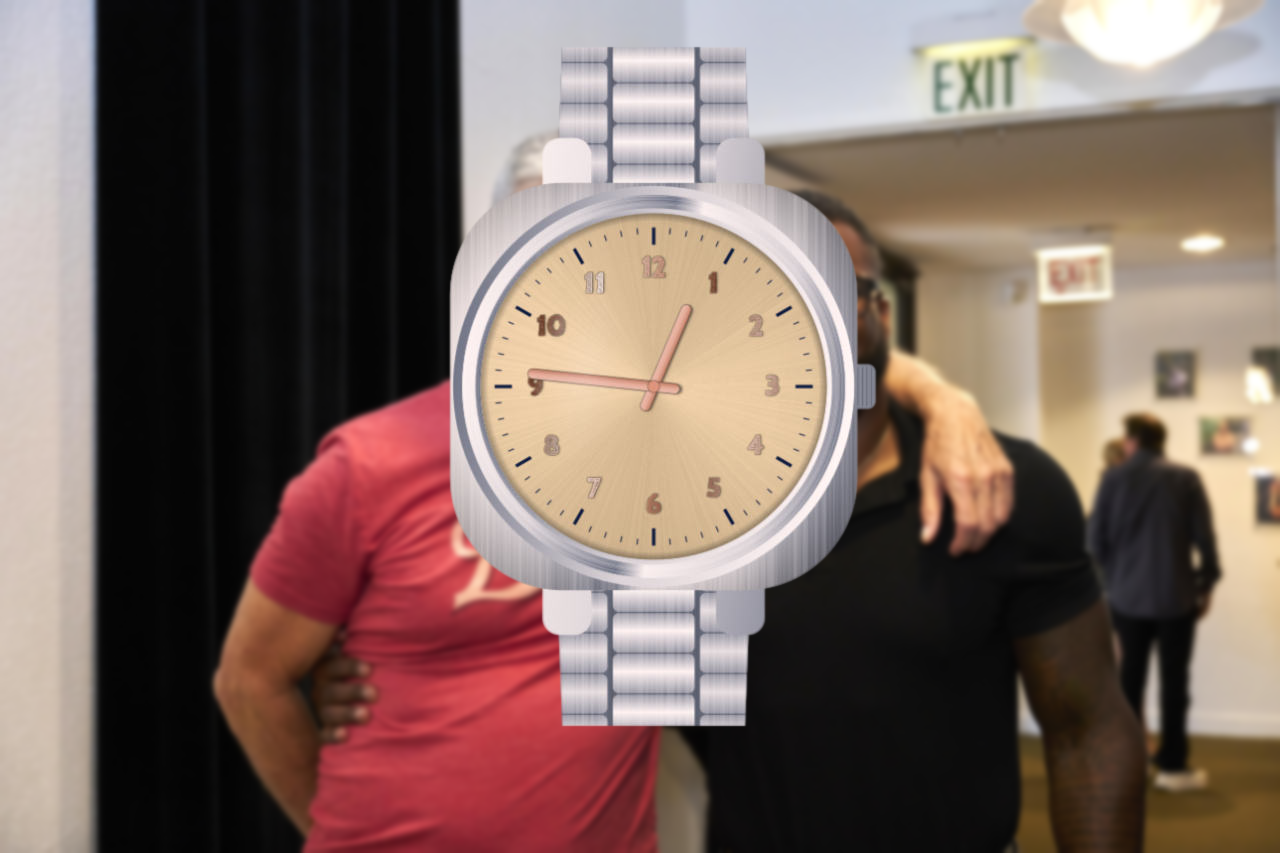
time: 12:46
